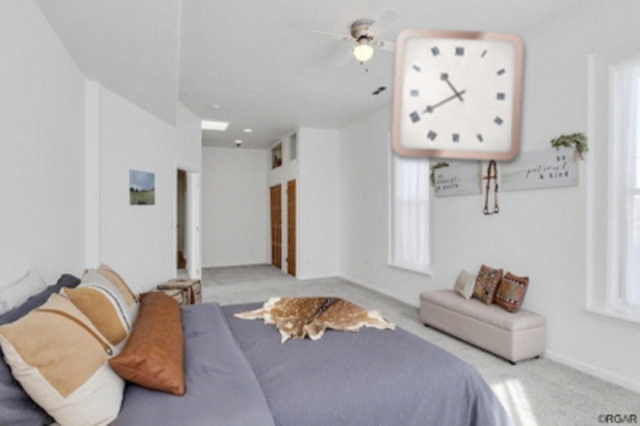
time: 10:40
